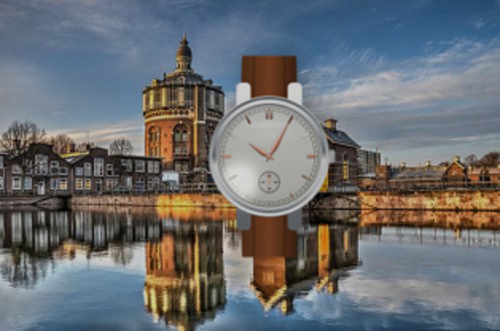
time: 10:05
